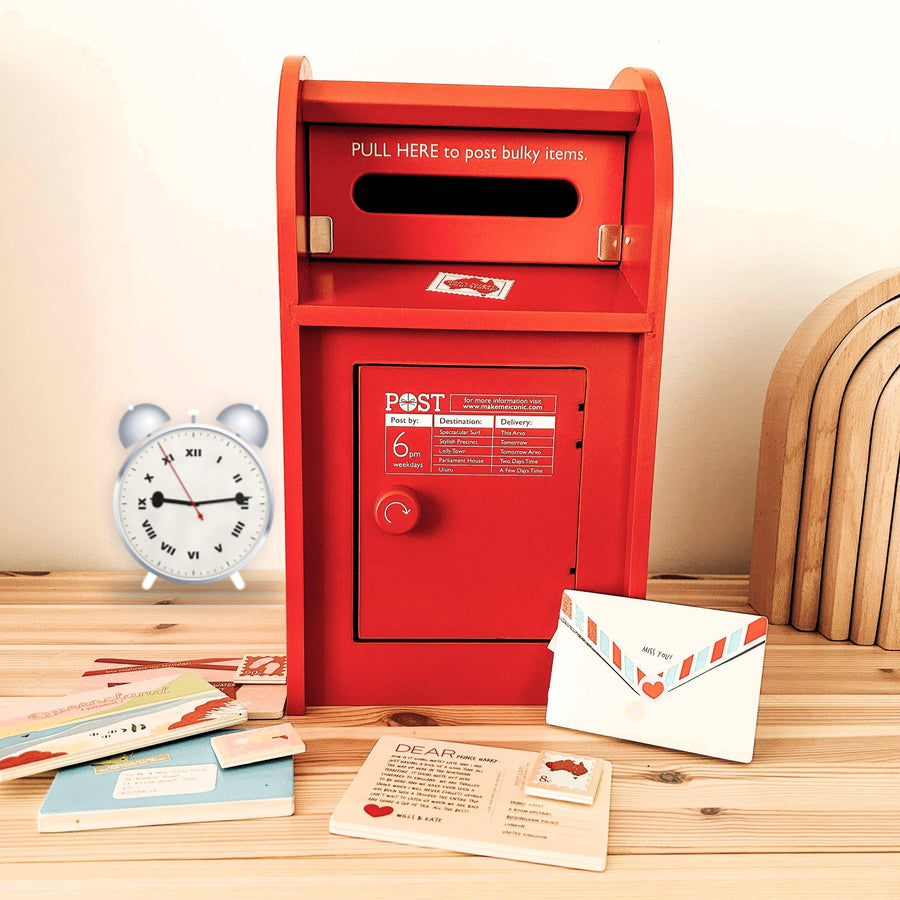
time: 9:13:55
